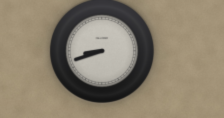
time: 8:42
